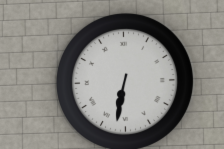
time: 6:32
